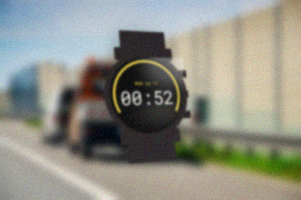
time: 0:52
